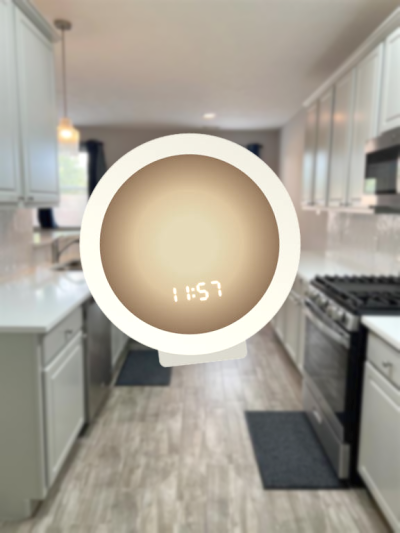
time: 11:57
